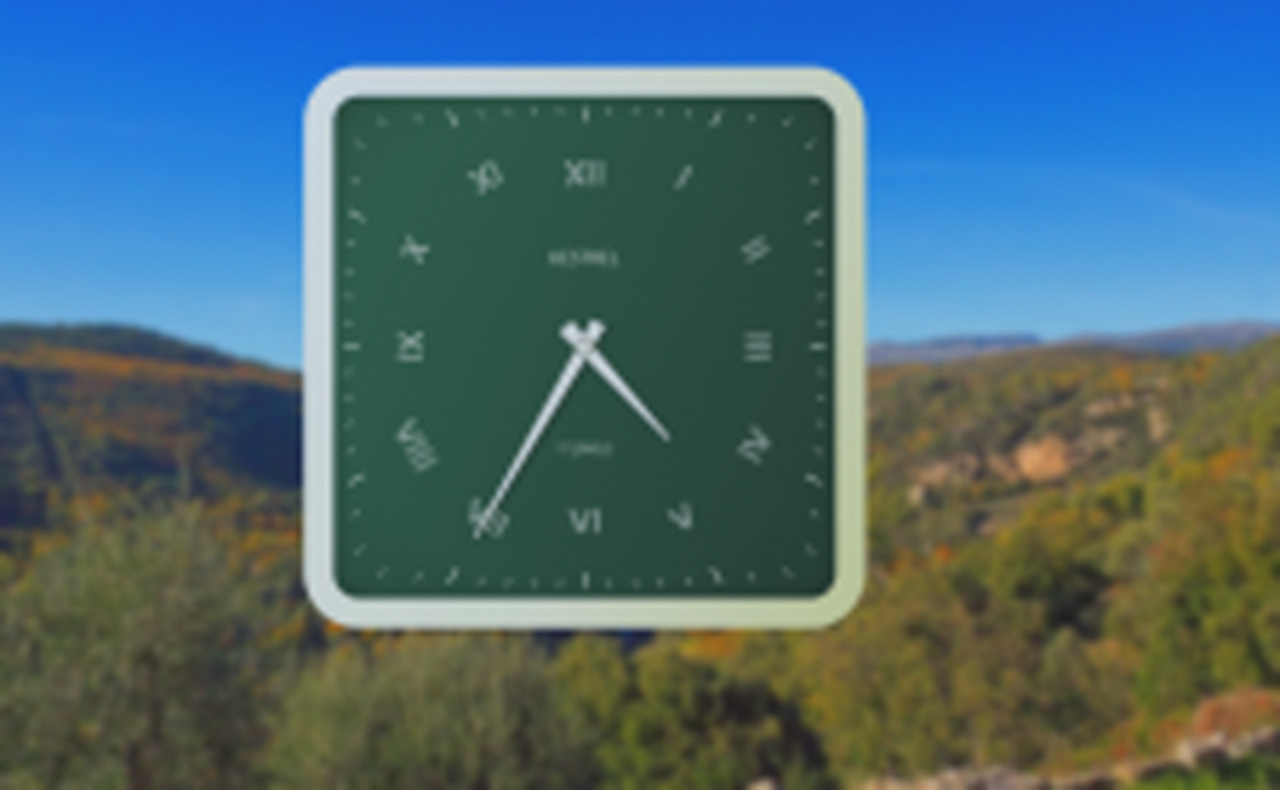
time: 4:35
